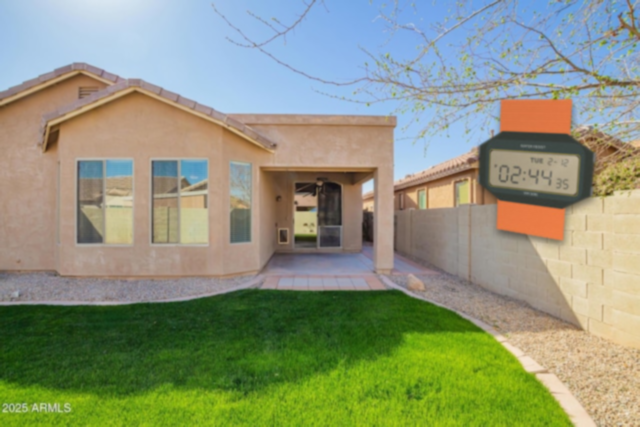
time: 2:44
